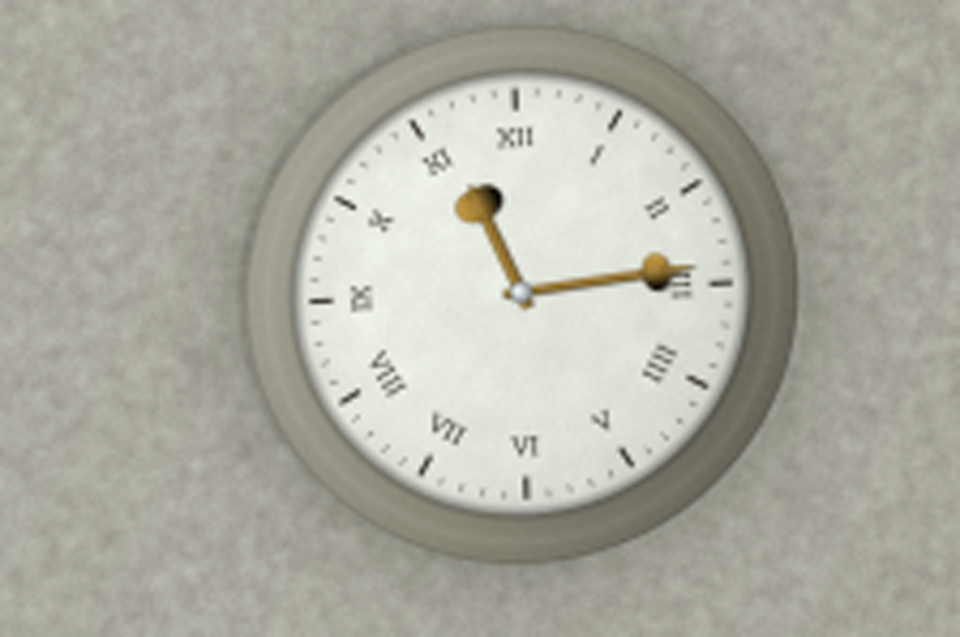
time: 11:14
